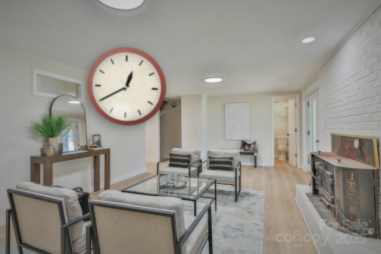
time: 12:40
